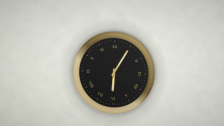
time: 6:05
